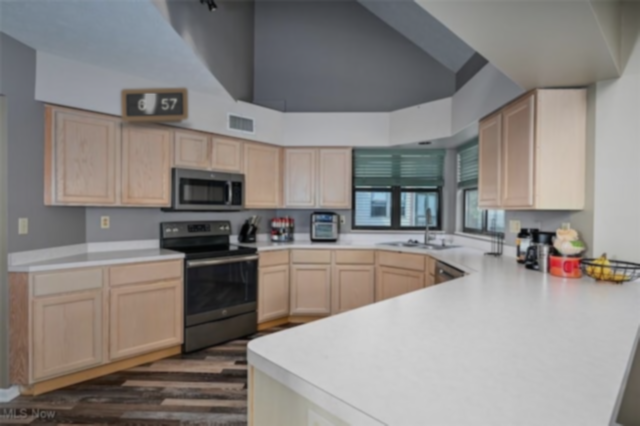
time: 6:57
